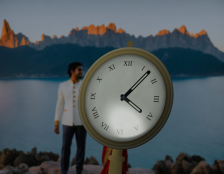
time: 4:07
